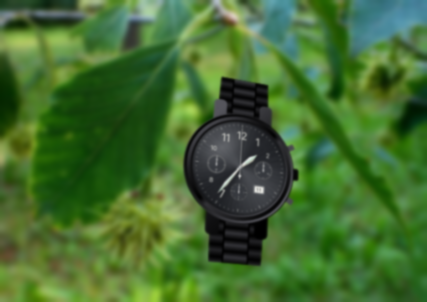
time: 1:36
